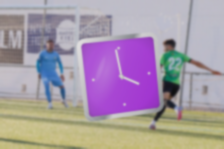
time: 3:59
